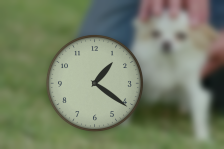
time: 1:21
